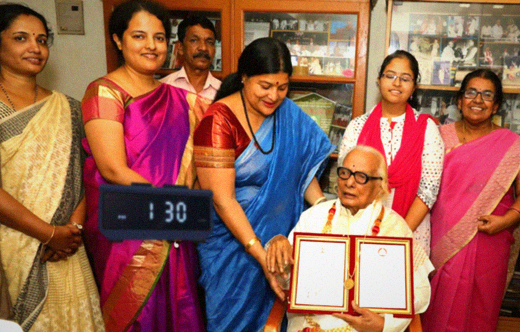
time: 1:30
